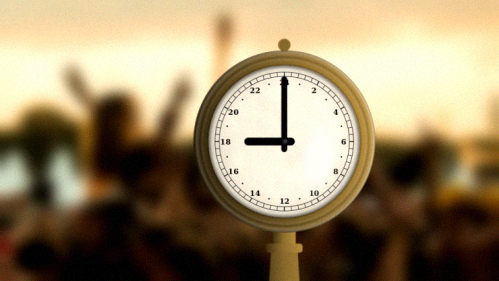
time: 18:00
